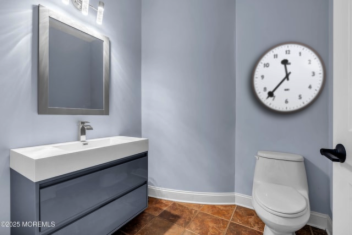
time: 11:37
